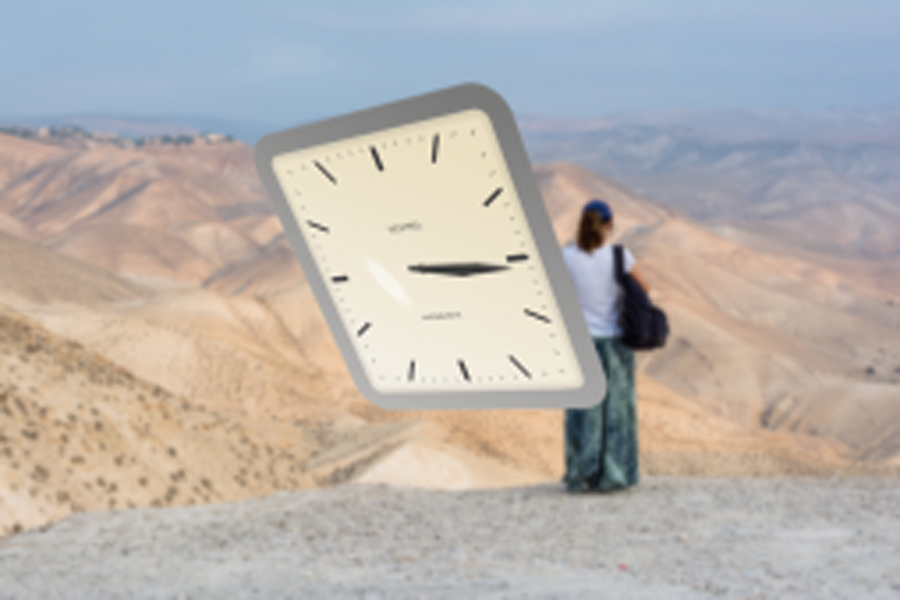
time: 3:16
